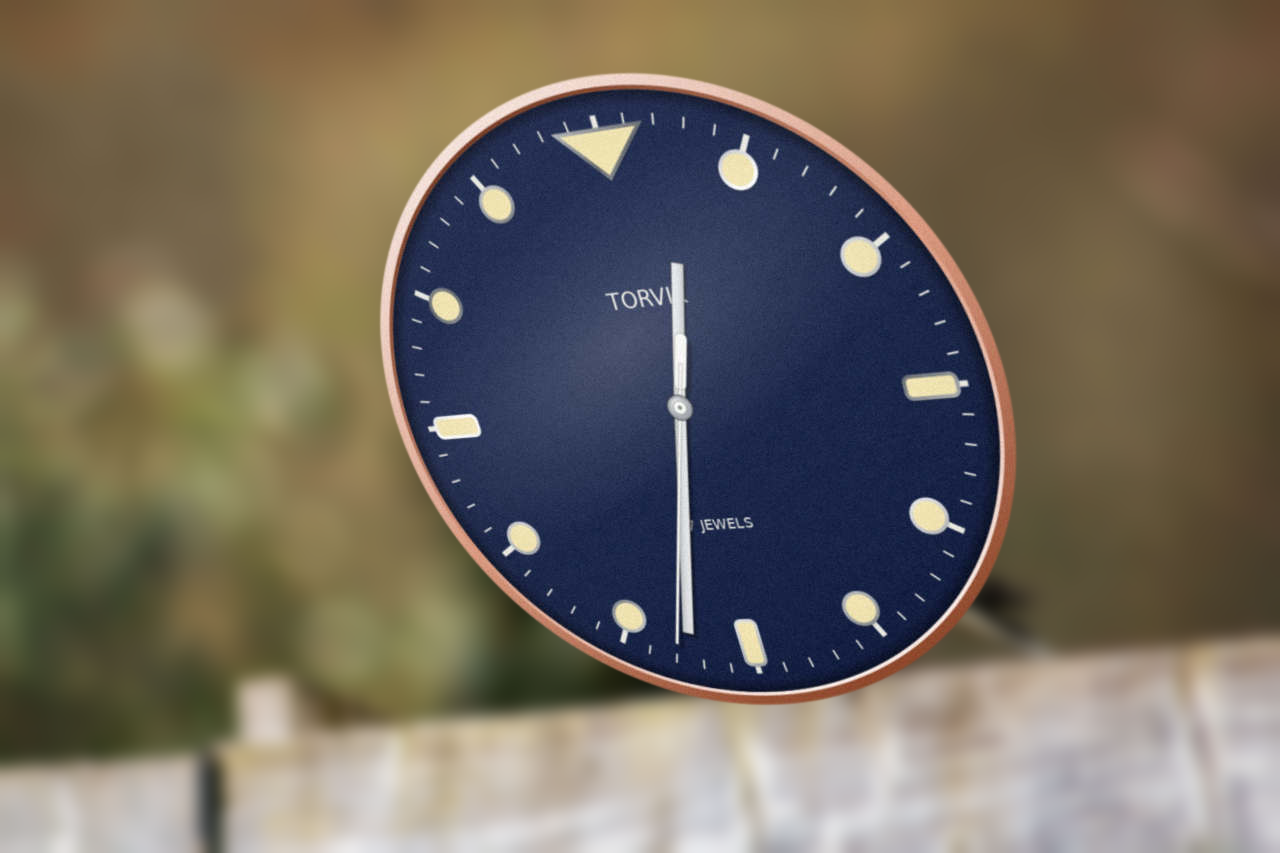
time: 12:32:33
